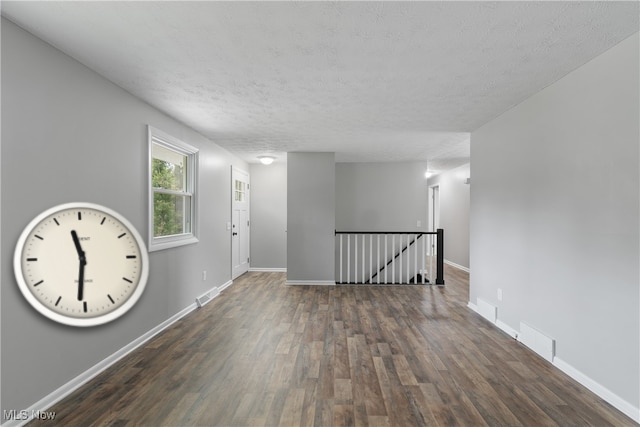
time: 11:31
